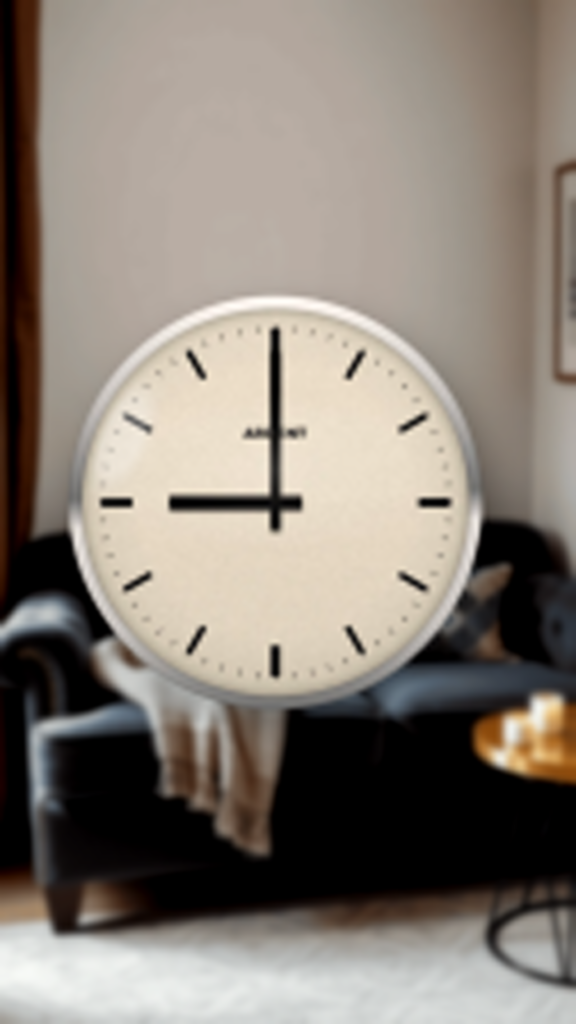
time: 9:00
